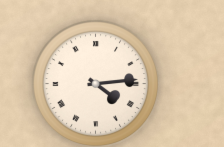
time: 4:14
